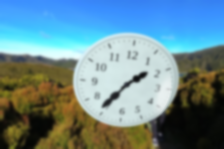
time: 1:36
